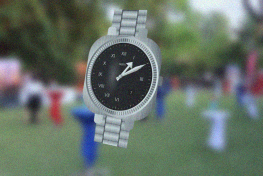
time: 1:10
